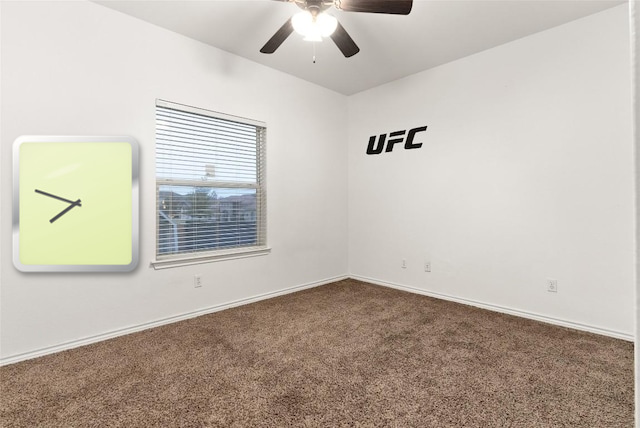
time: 7:48
